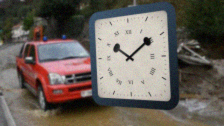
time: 10:09
